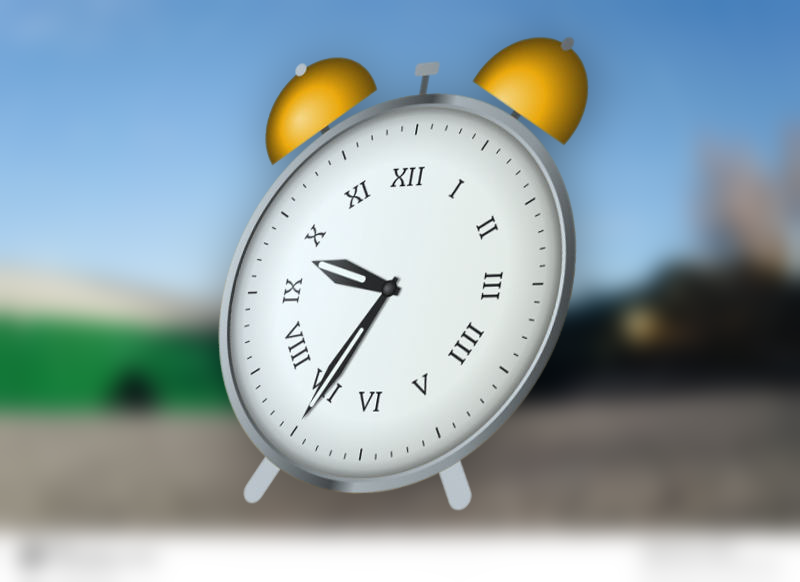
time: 9:35
